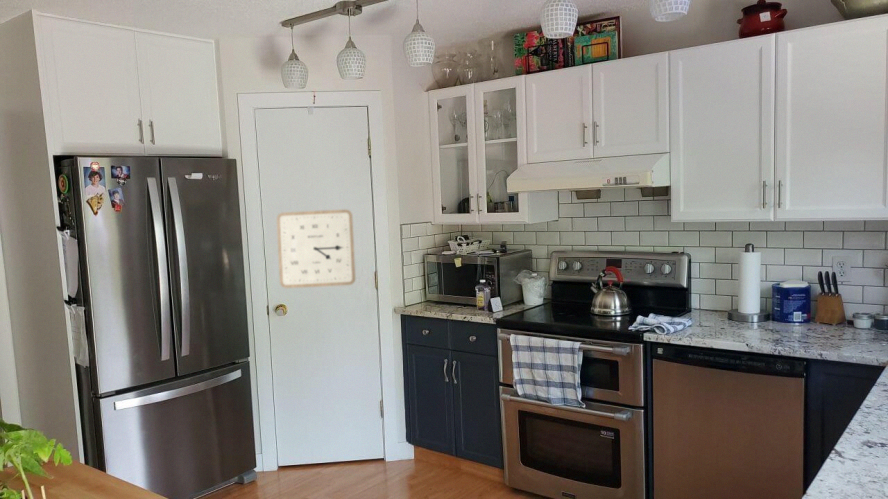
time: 4:15
